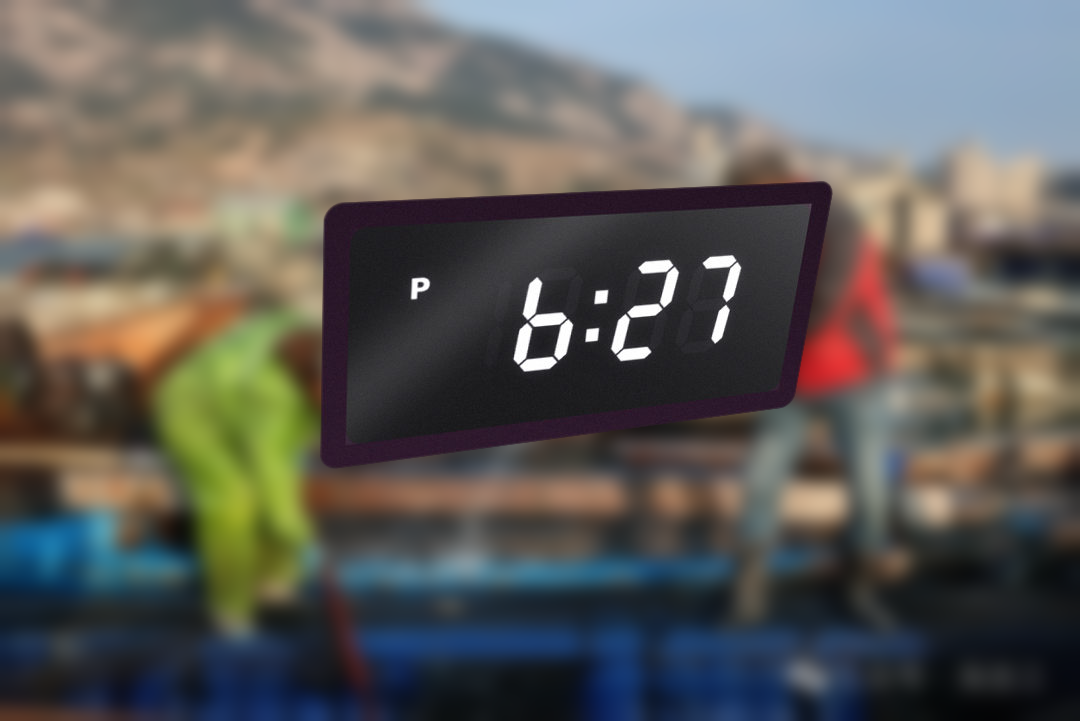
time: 6:27
